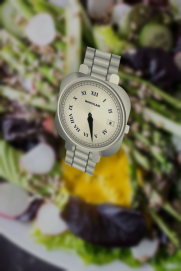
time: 5:27
